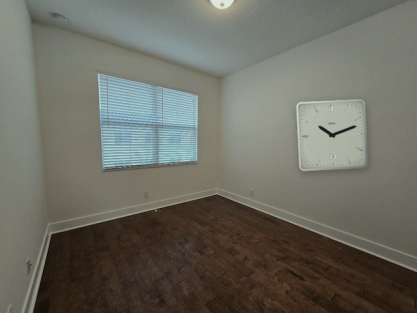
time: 10:12
